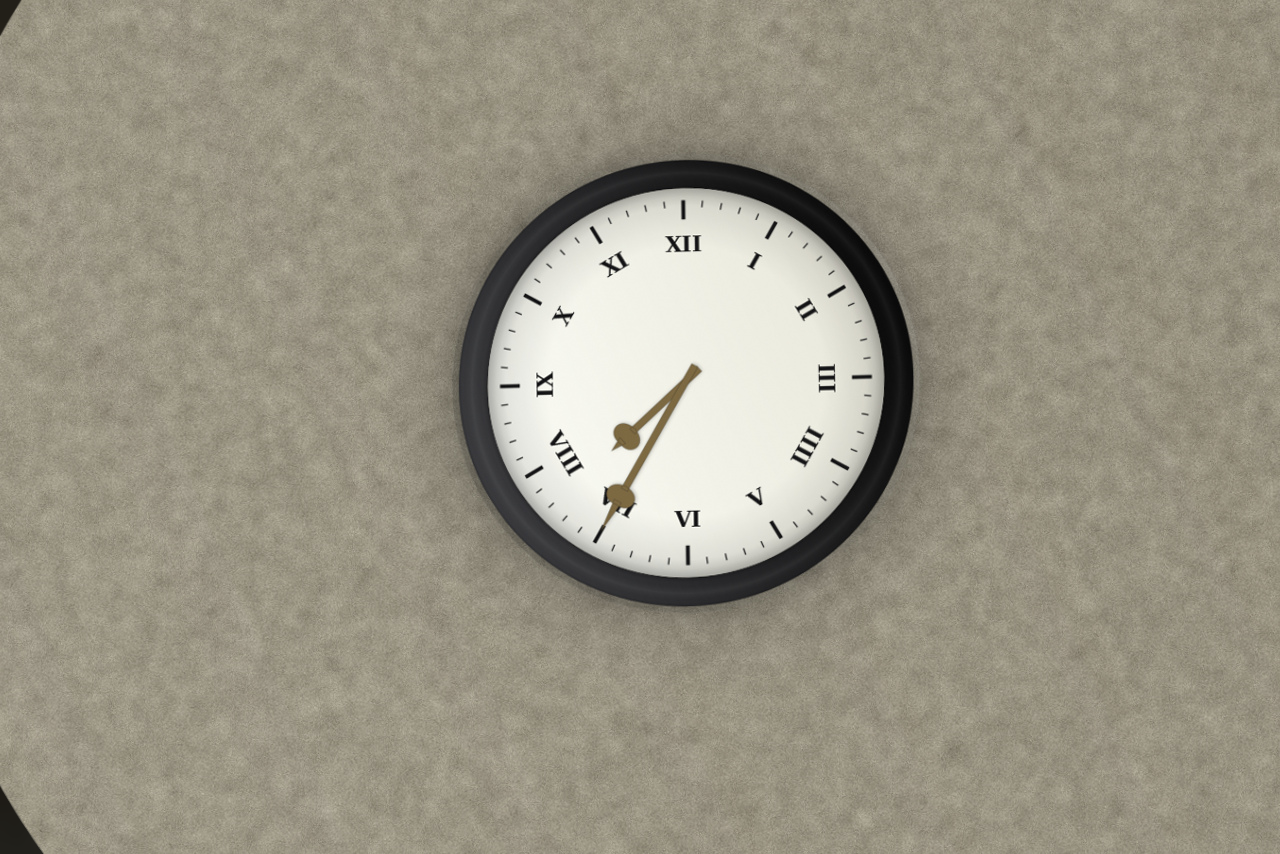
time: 7:35
